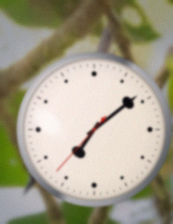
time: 7:08:37
